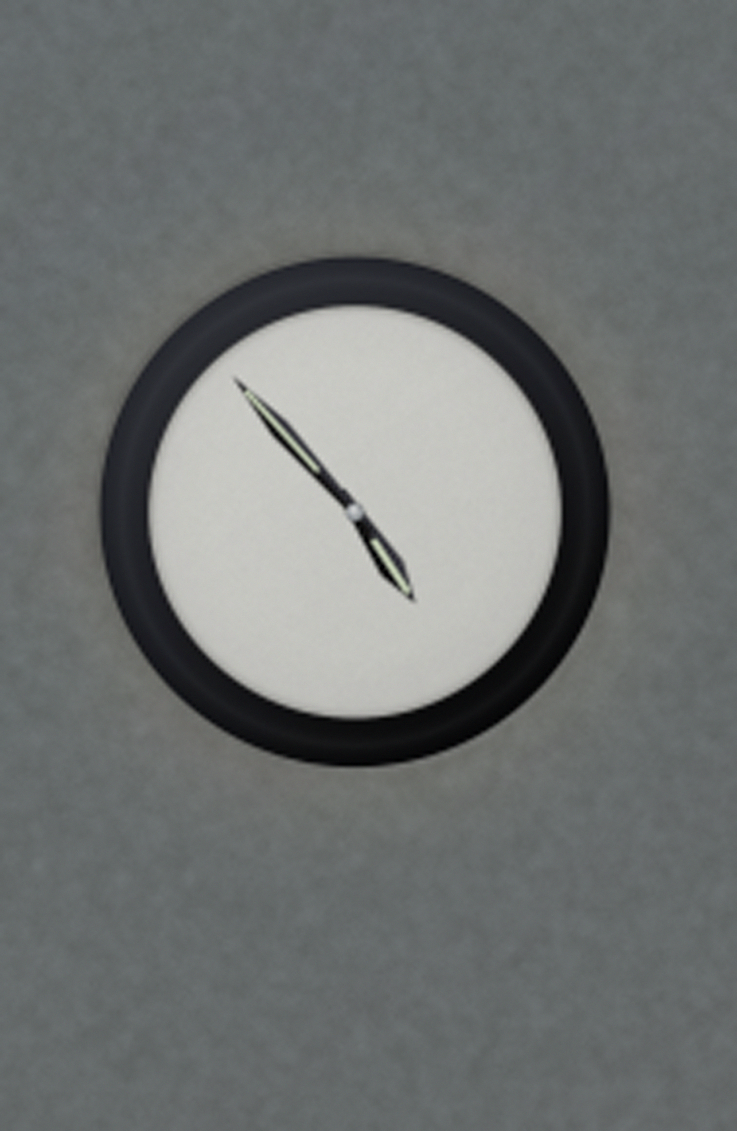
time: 4:53
